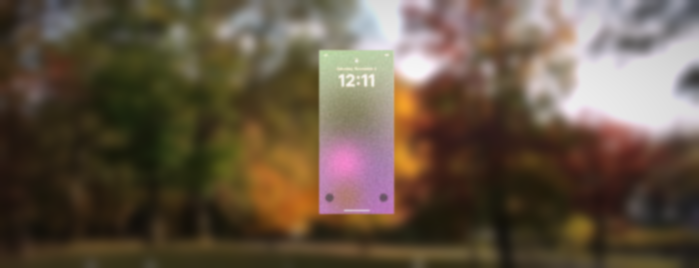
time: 12:11
